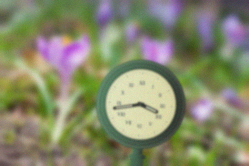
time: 3:43
